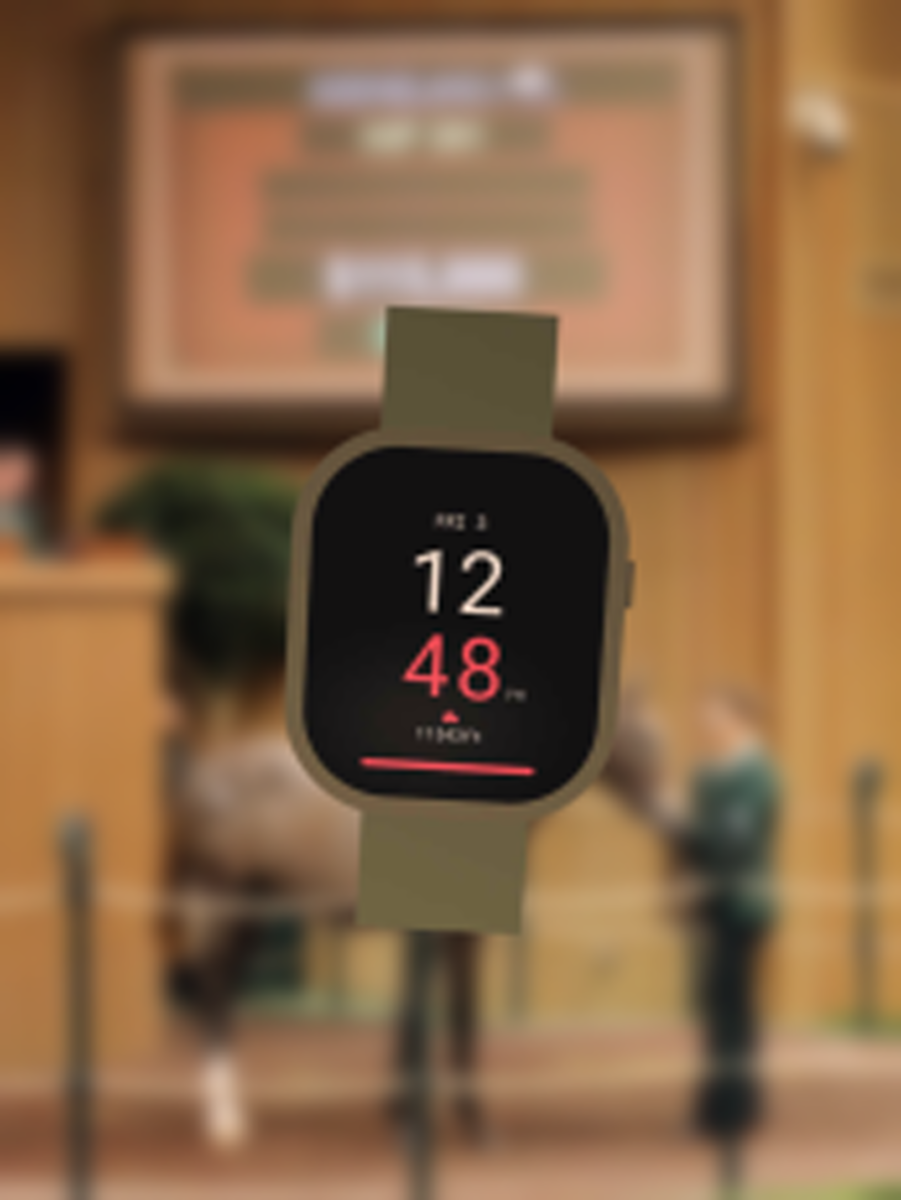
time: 12:48
